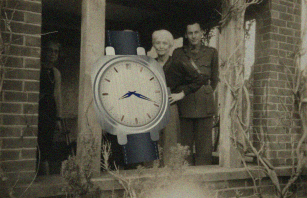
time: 8:19
